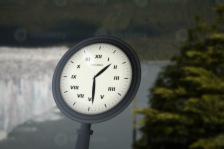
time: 1:29
